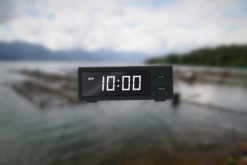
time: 10:00
